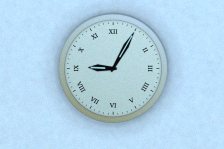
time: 9:05
